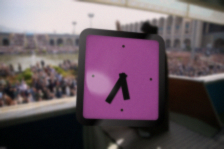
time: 5:35
